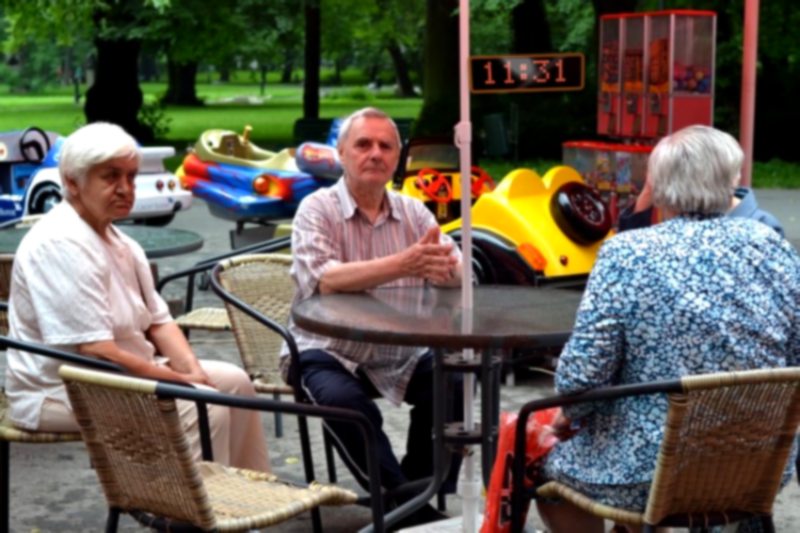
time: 11:31
